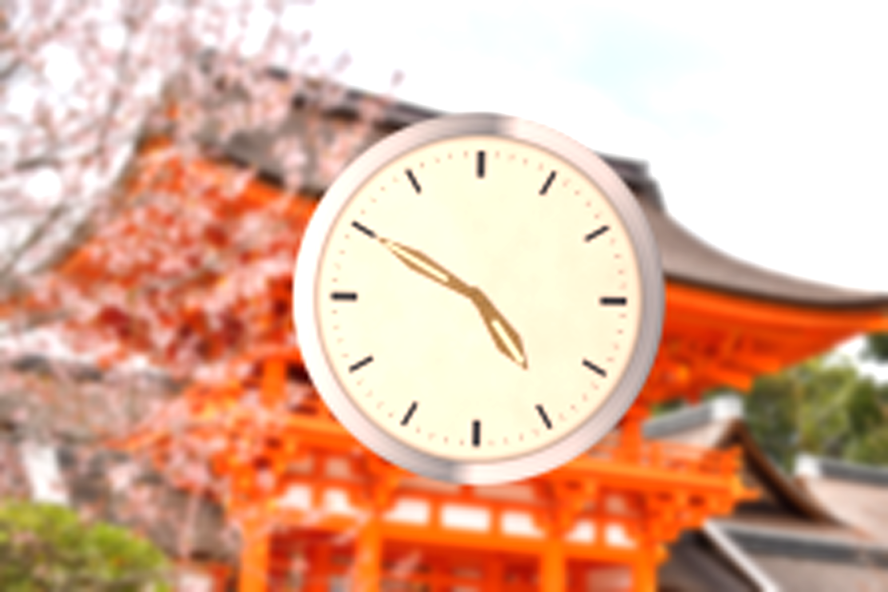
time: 4:50
